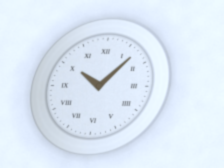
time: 10:07
